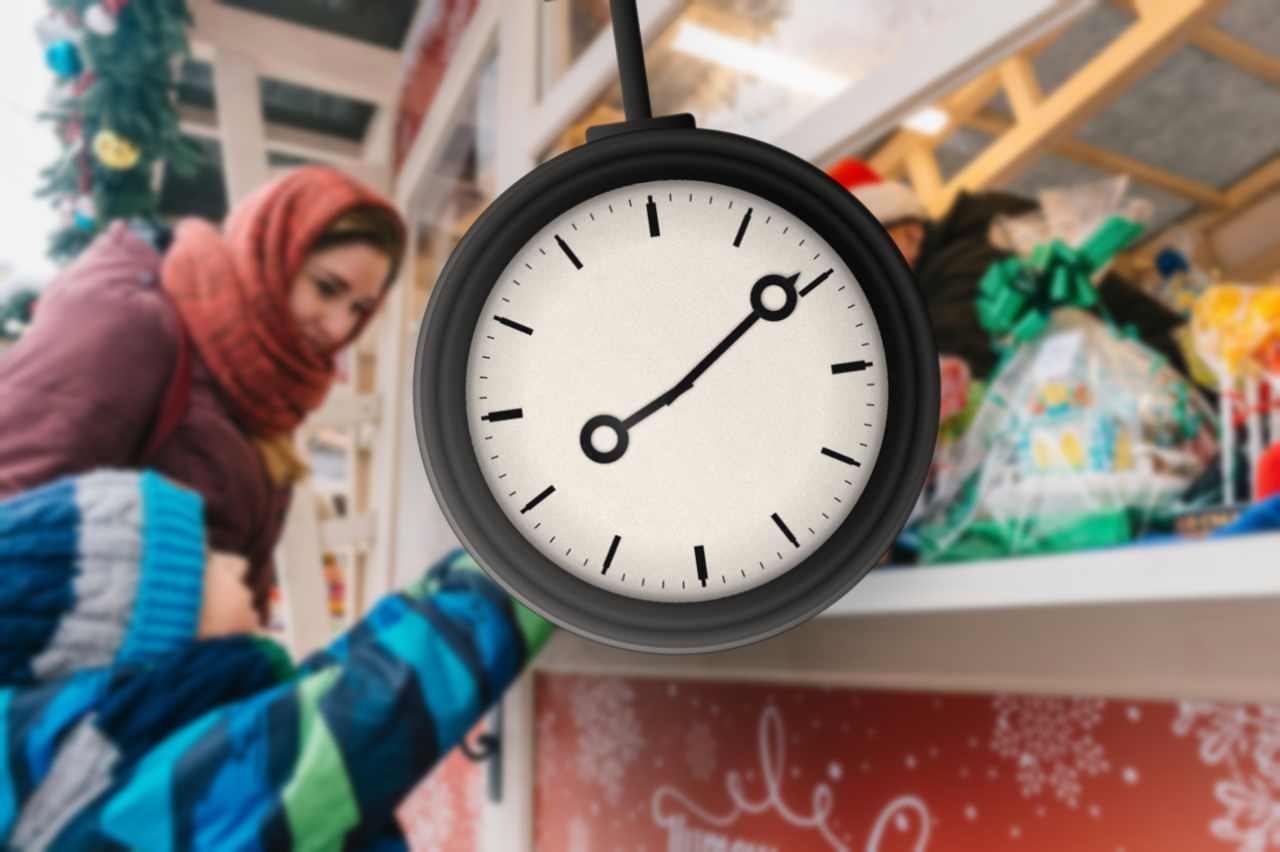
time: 8:09
